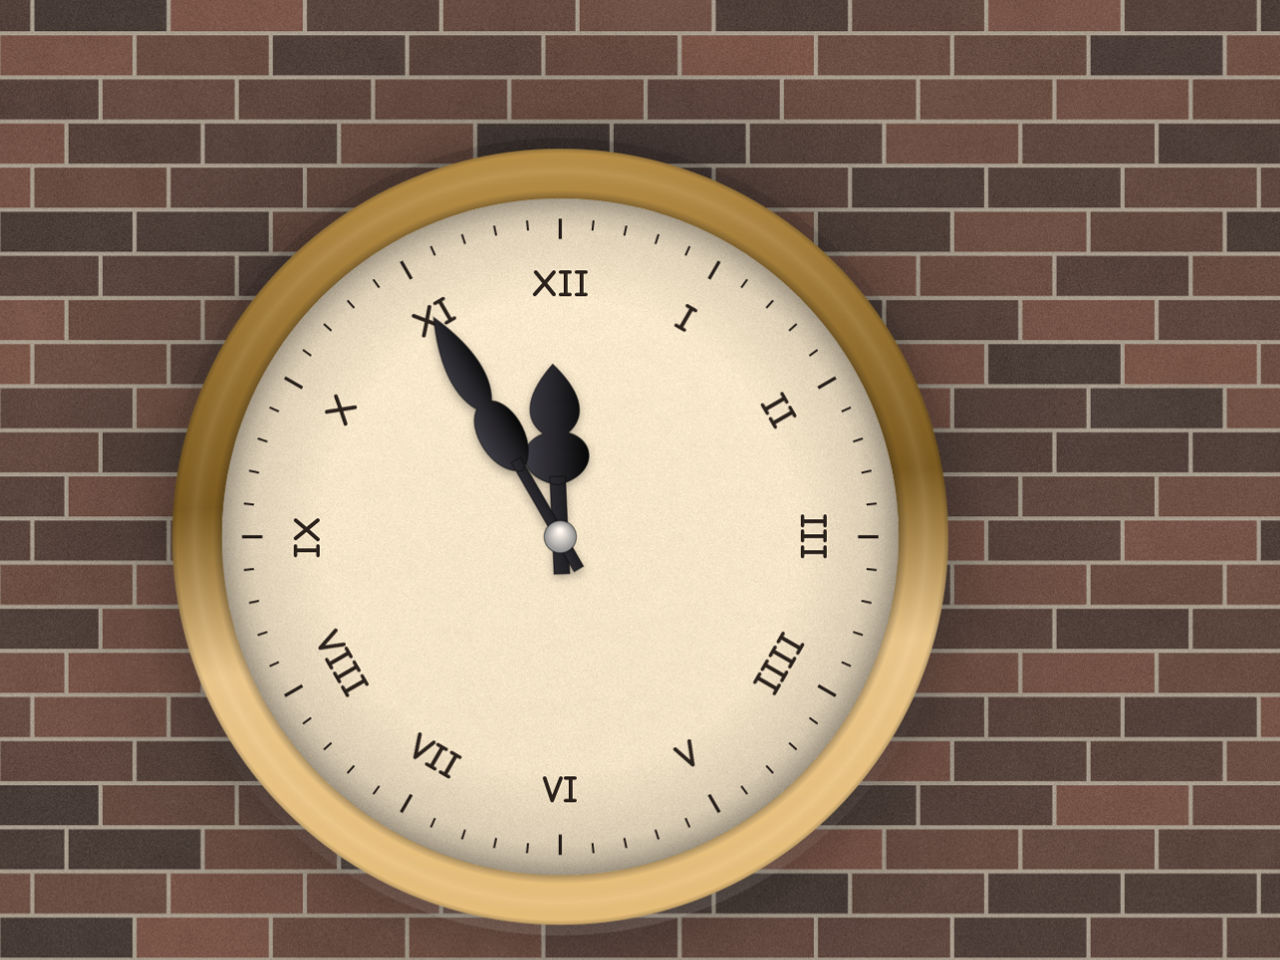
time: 11:55
